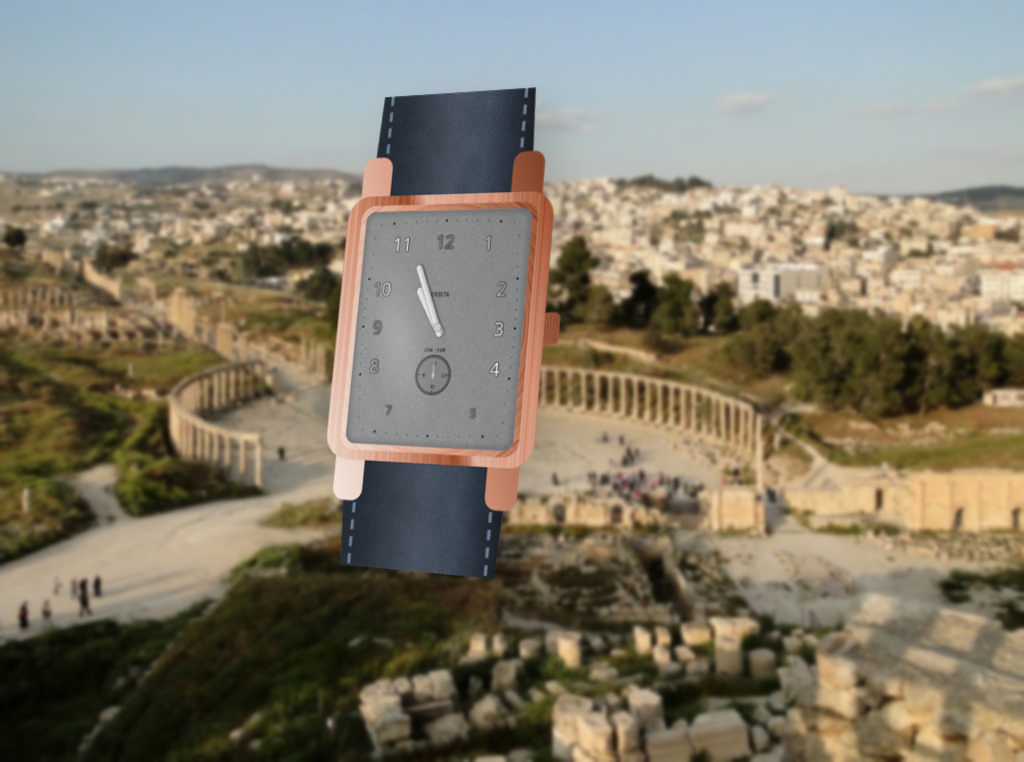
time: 10:56
